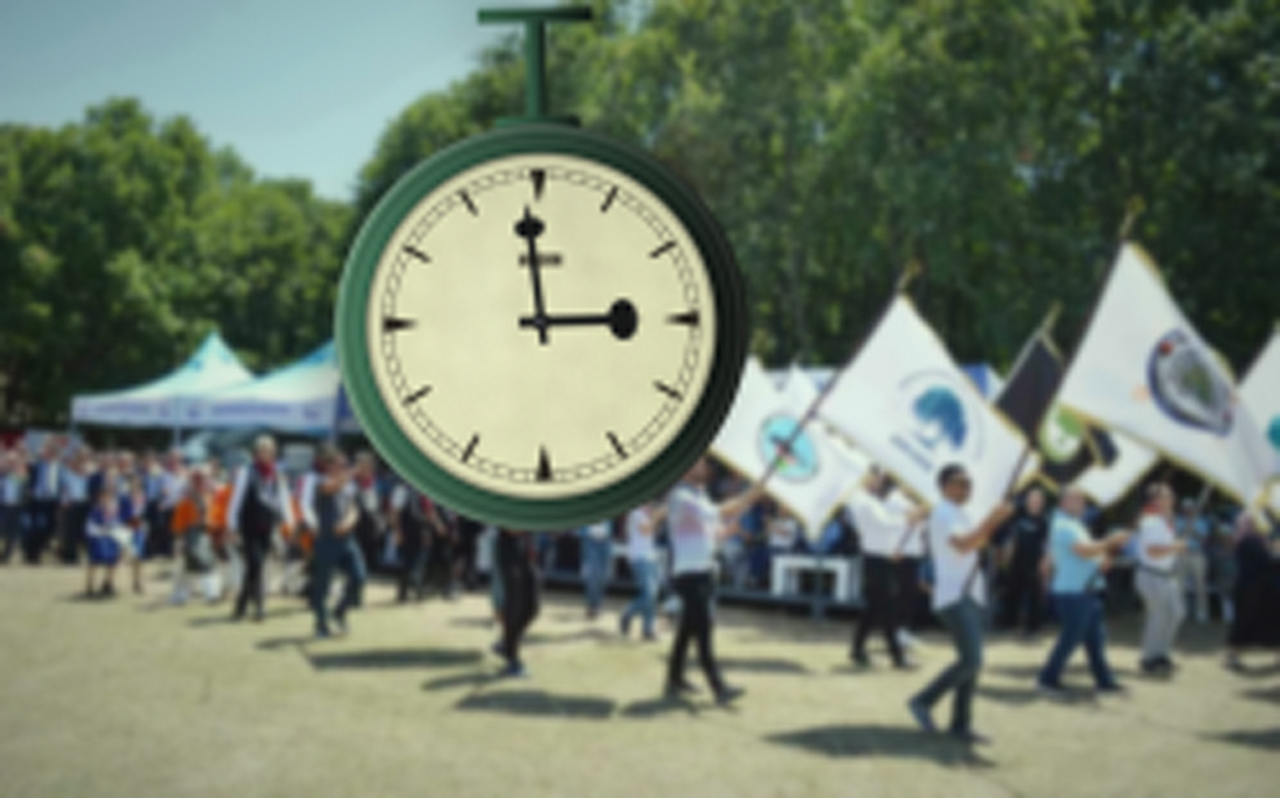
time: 2:59
